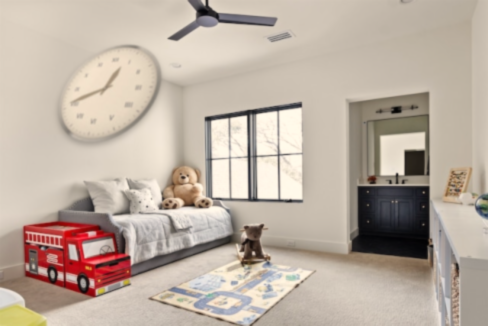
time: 12:41
